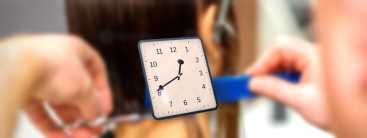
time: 12:41
